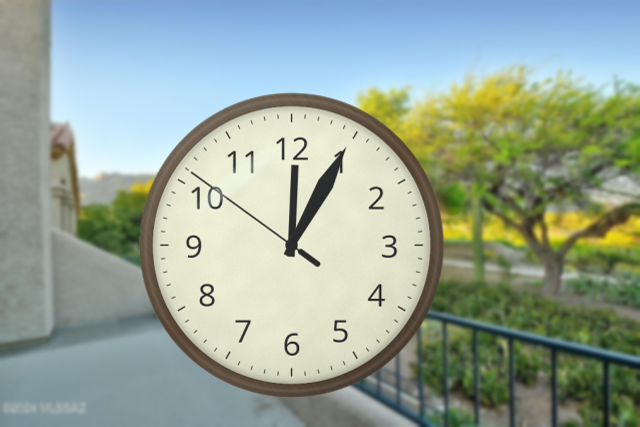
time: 12:04:51
